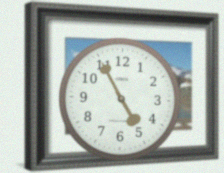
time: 4:55
